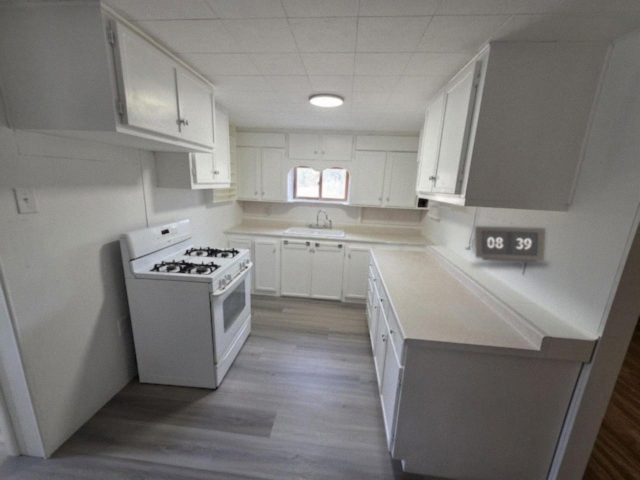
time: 8:39
